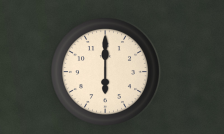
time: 6:00
